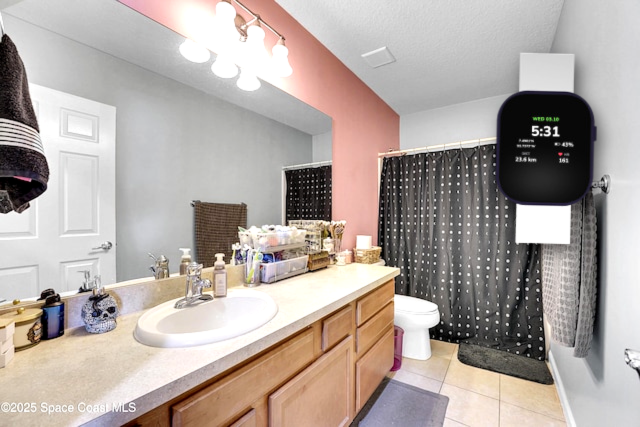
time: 5:31
